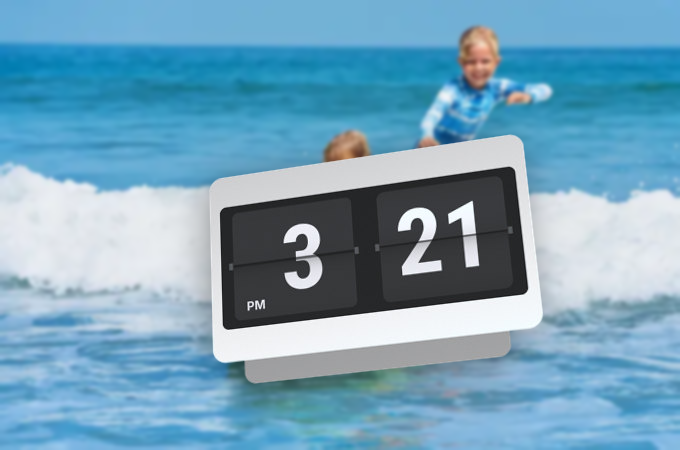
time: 3:21
